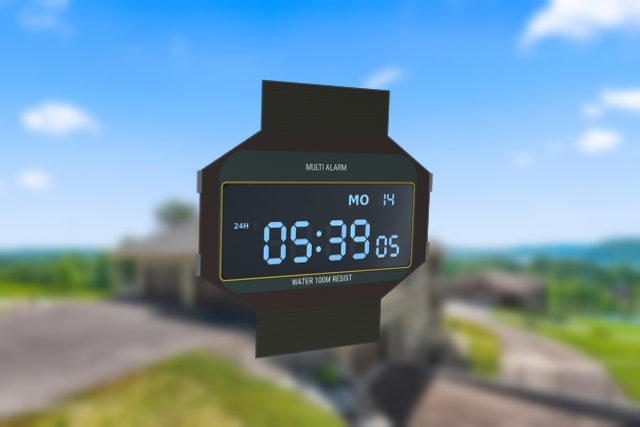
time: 5:39:05
